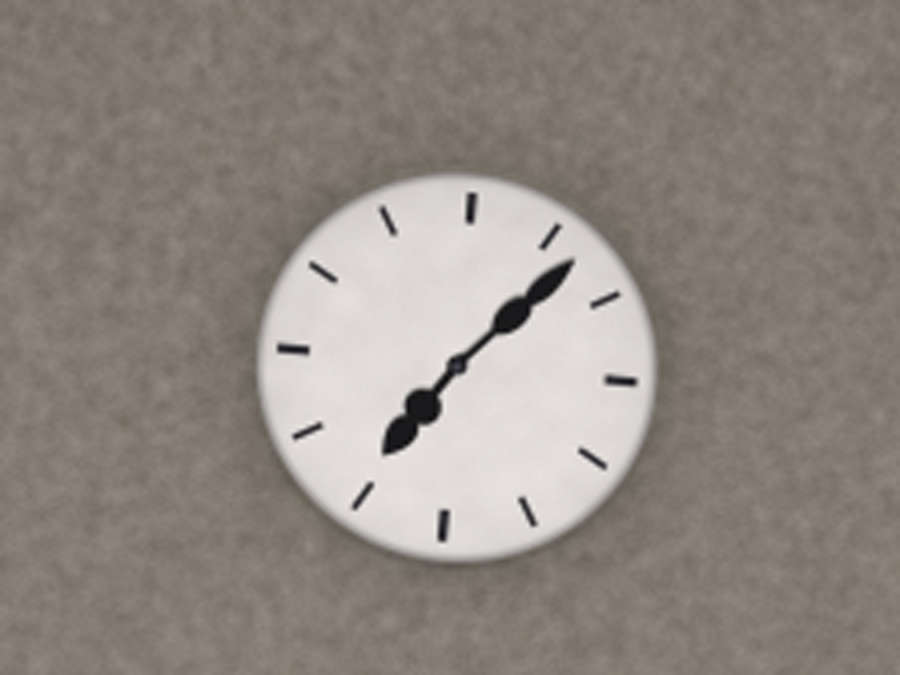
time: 7:07
